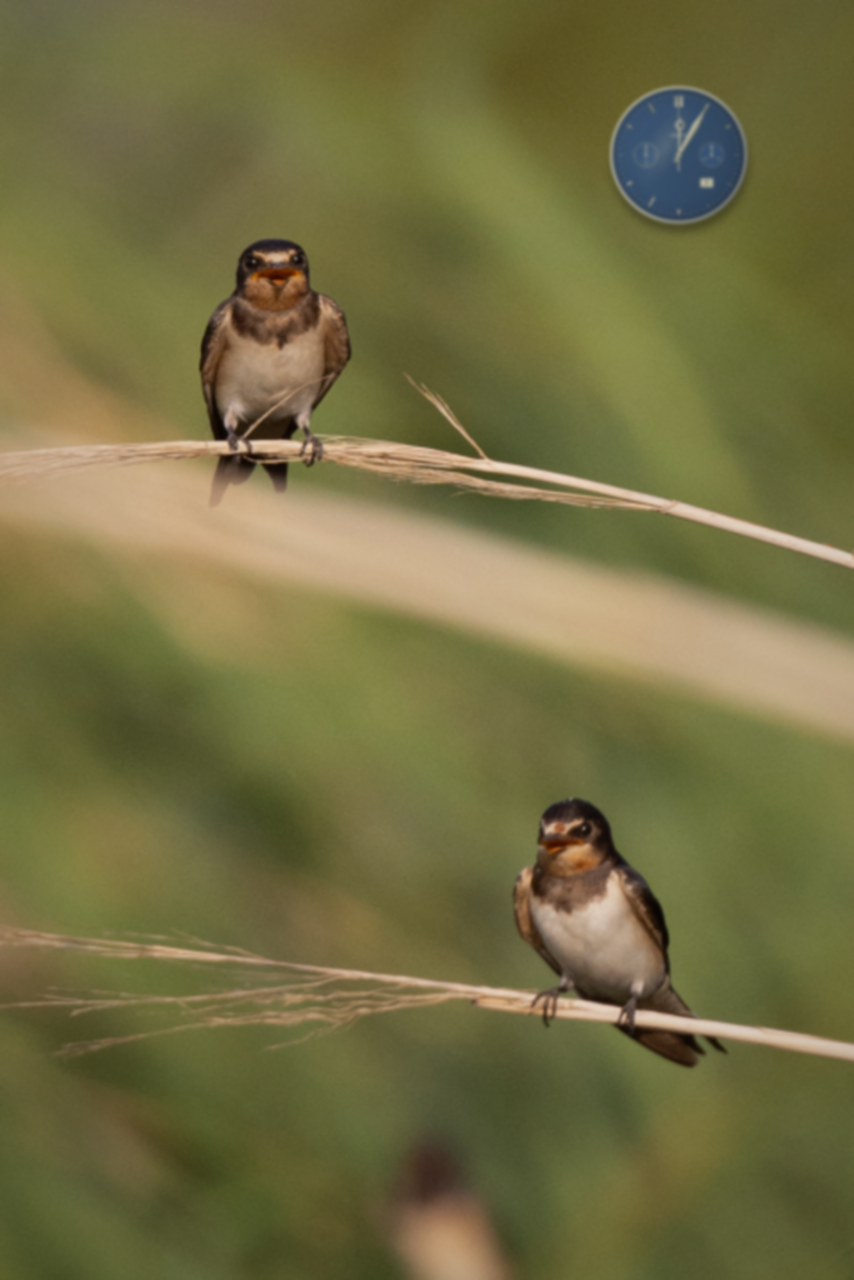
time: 12:05
